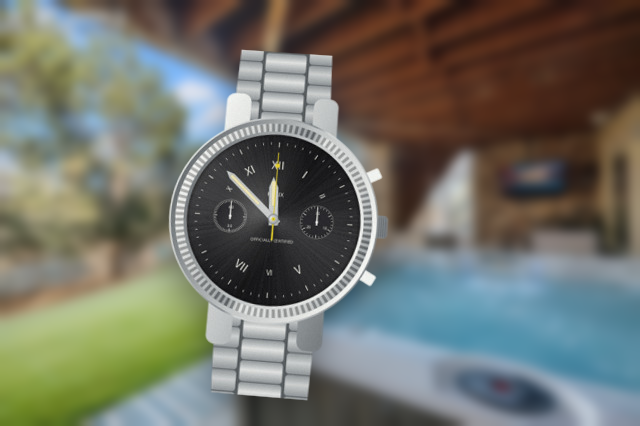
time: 11:52
